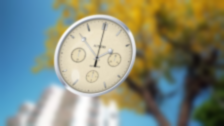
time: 1:52
